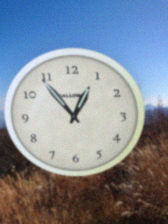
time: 12:54
